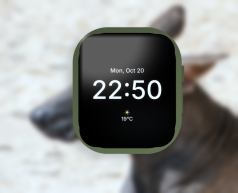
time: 22:50
